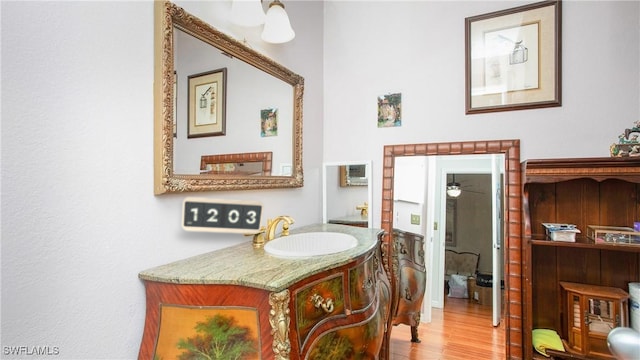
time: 12:03
